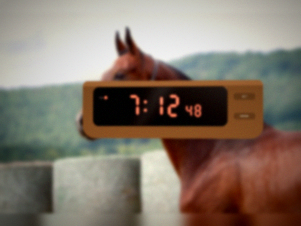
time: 7:12:48
